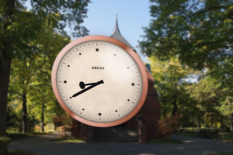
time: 8:40
